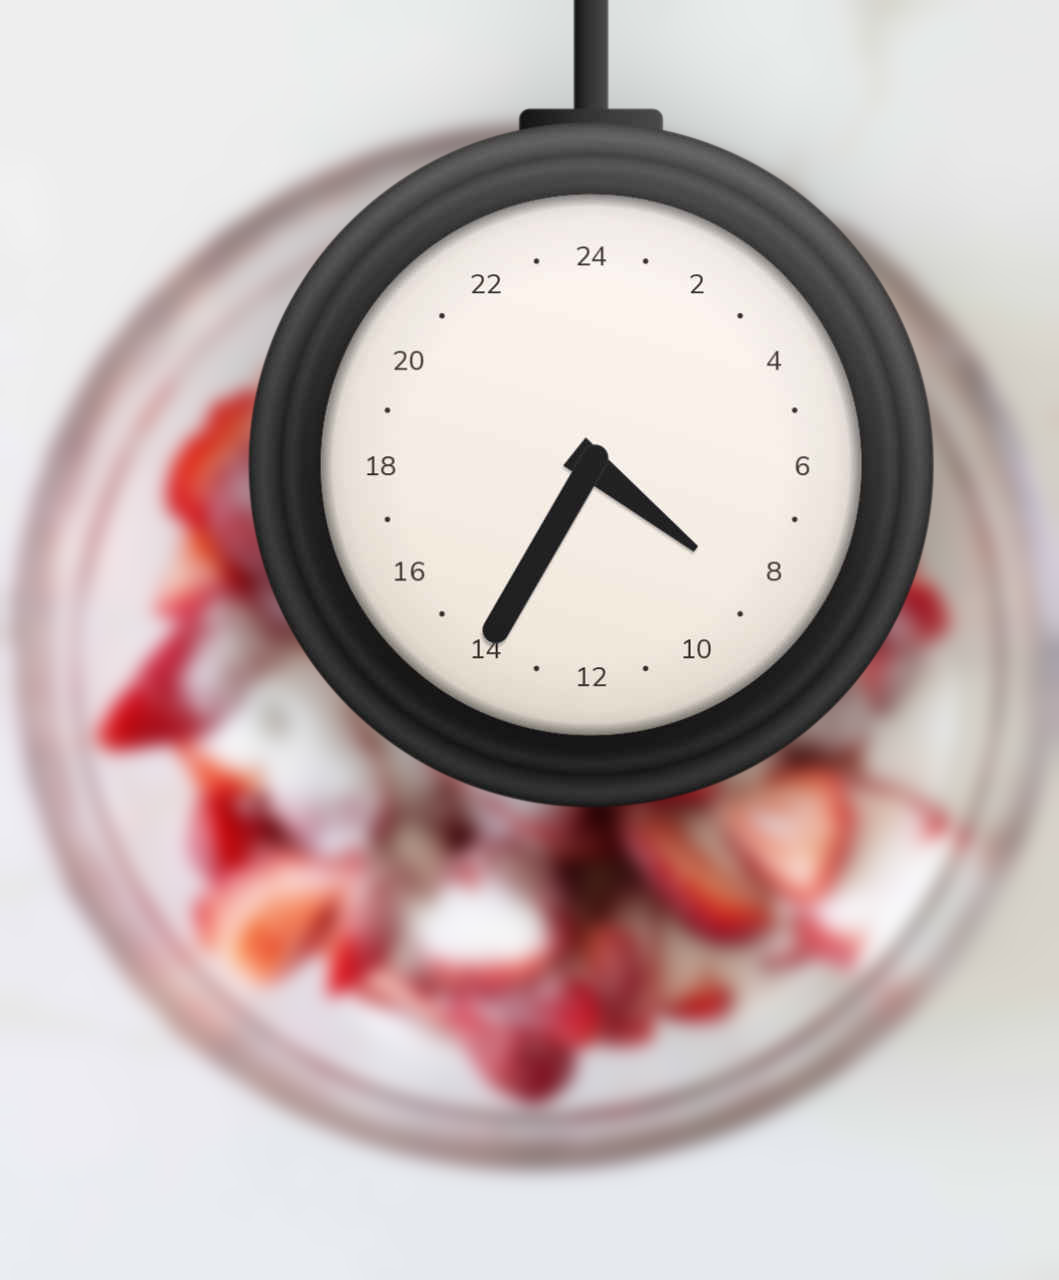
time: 8:35
